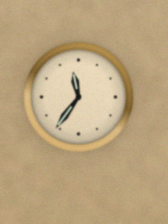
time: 11:36
